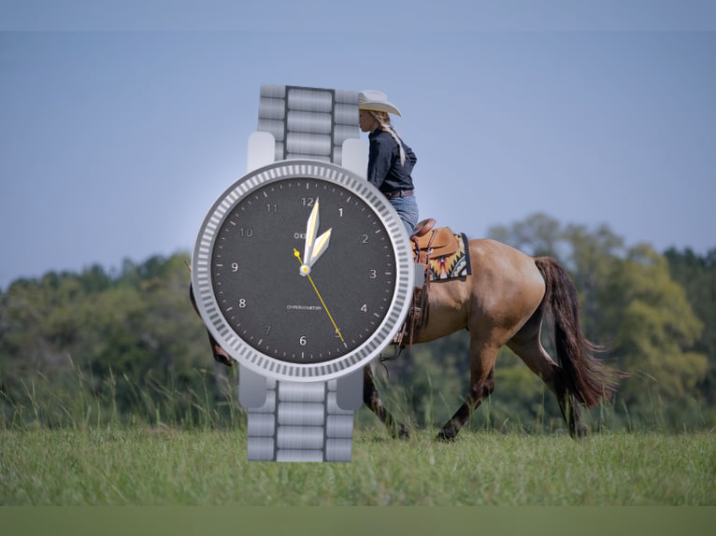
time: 1:01:25
